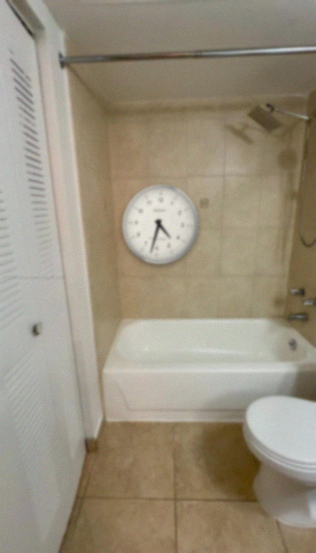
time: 4:32
